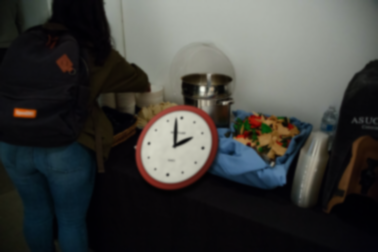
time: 1:58
